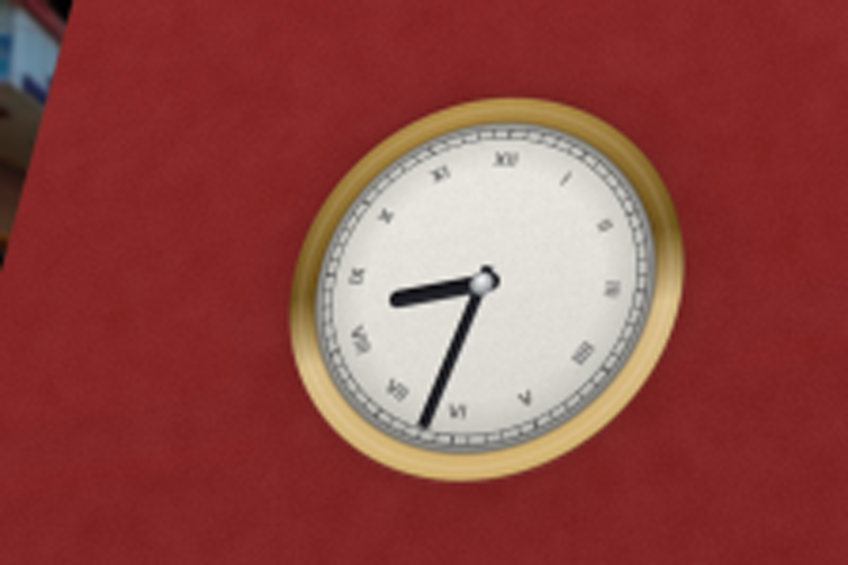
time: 8:32
